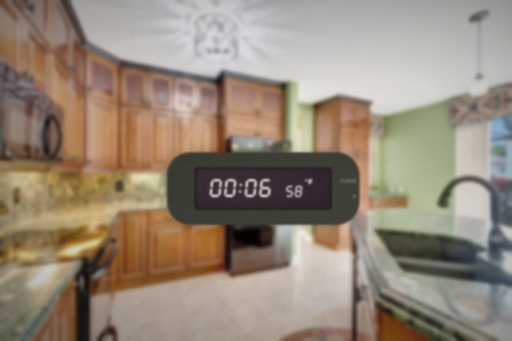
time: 0:06
